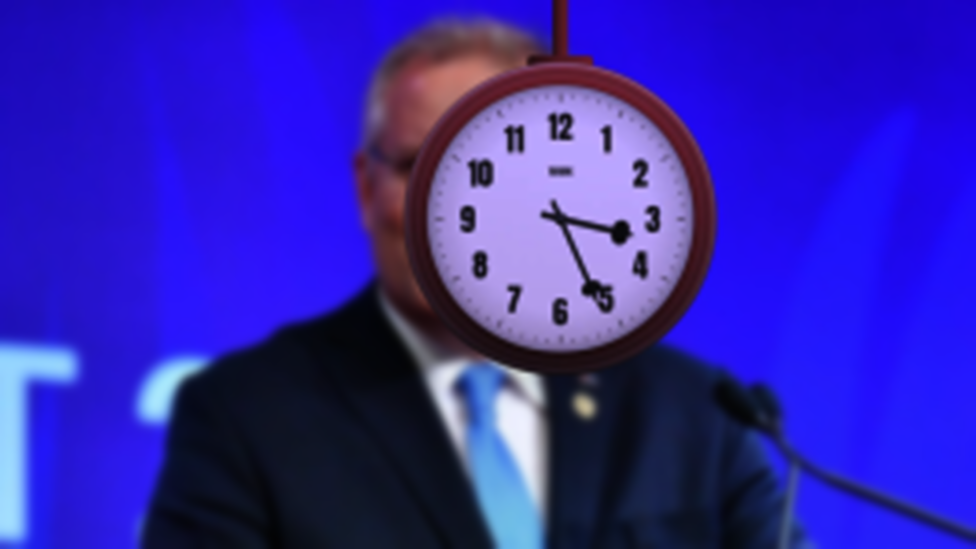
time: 3:26
